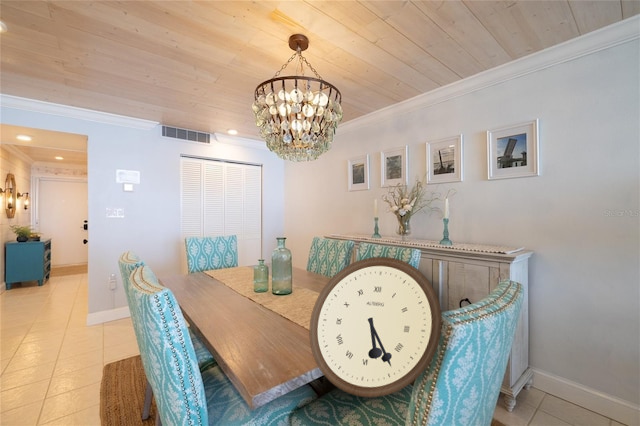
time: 5:24
